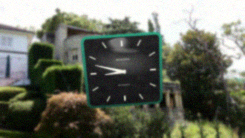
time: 8:48
